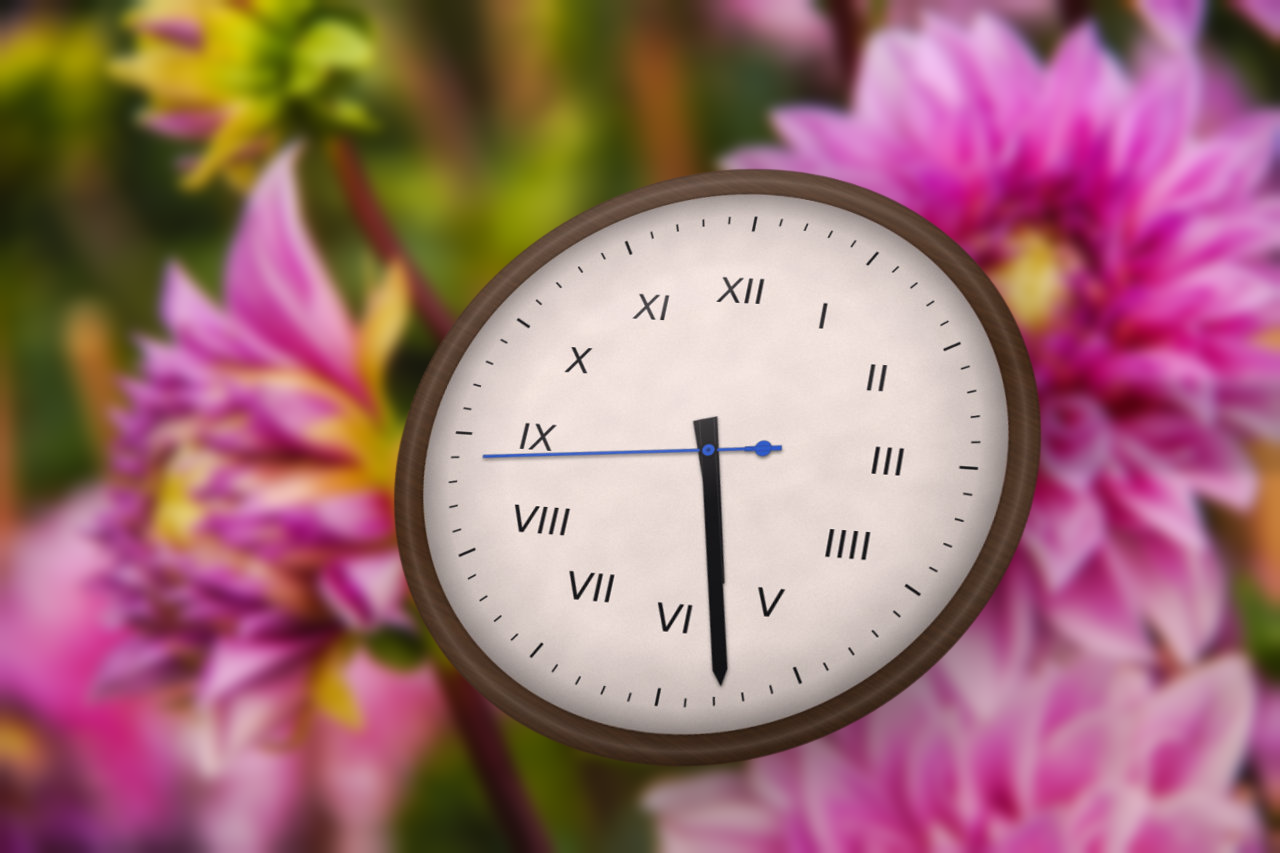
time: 5:27:44
